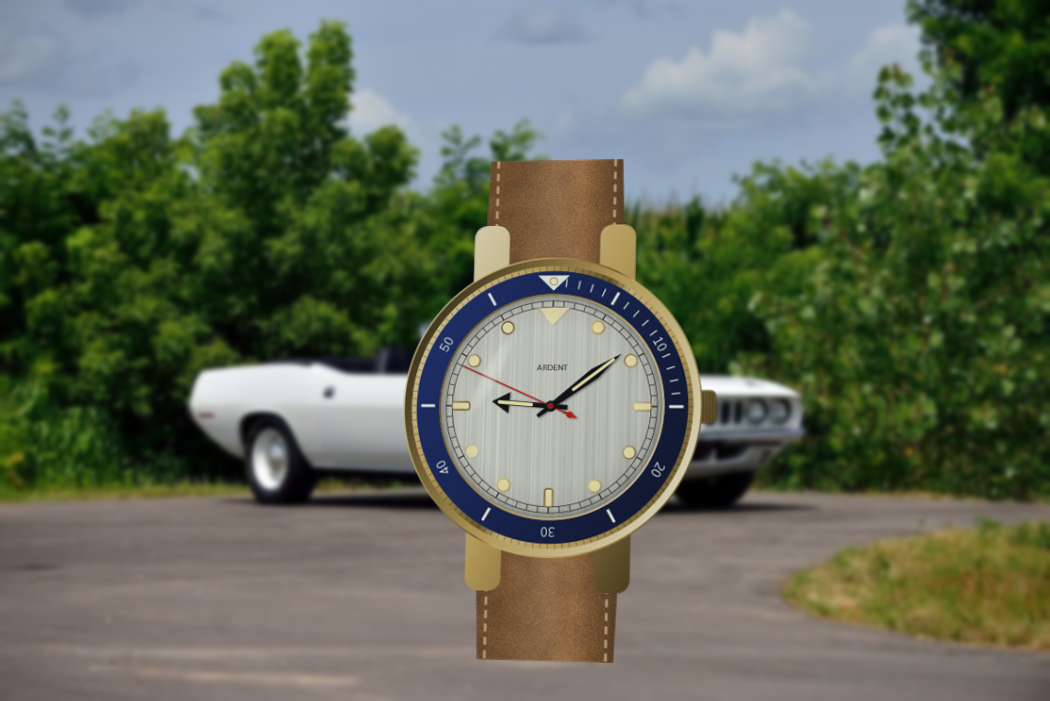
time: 9:08:49
